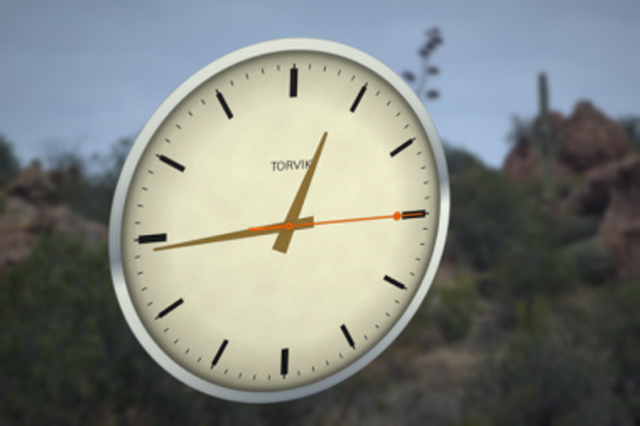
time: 12:44:15
